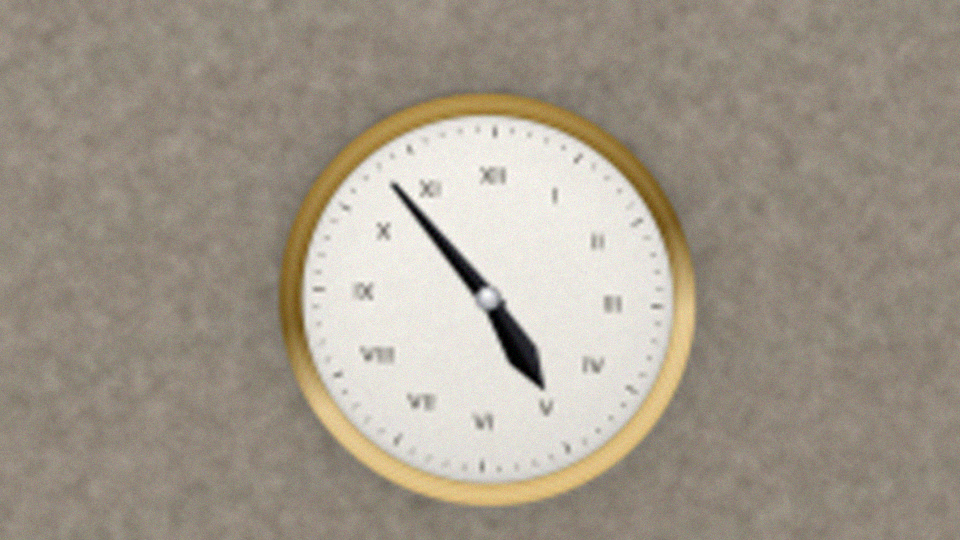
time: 4:53
